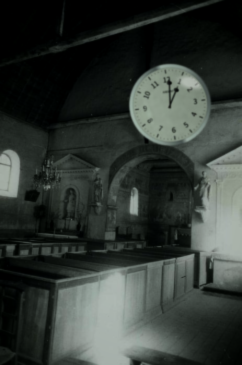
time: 1:01
